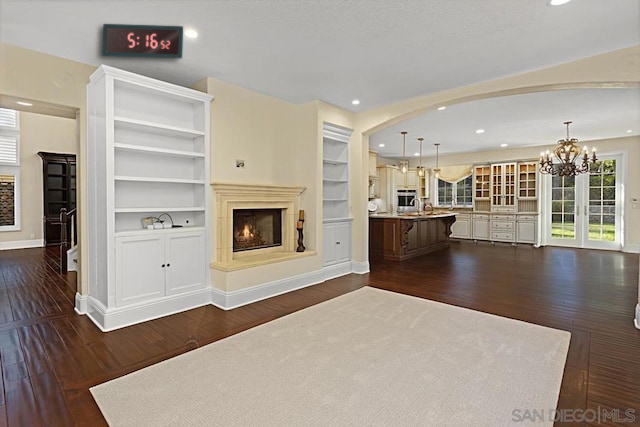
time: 5:16
